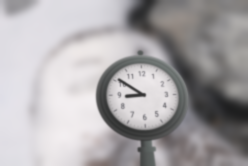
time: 8:51
